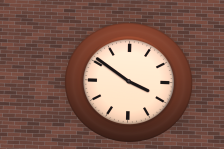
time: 3:51
